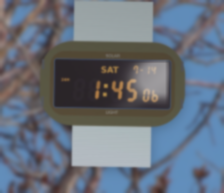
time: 1:45:06
